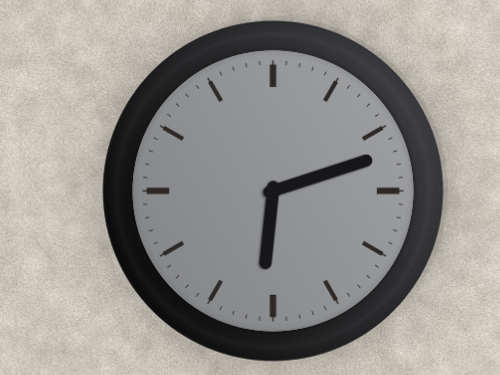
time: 6:12
